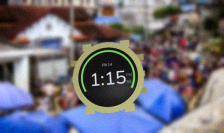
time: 1:15
